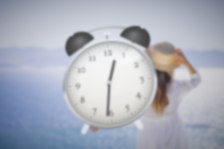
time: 12:31
